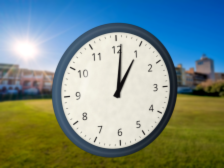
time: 1:01
